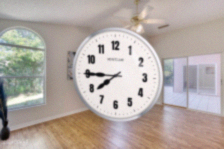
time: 7:45
